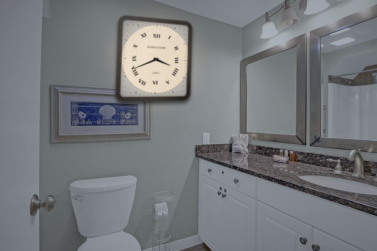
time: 3:41
